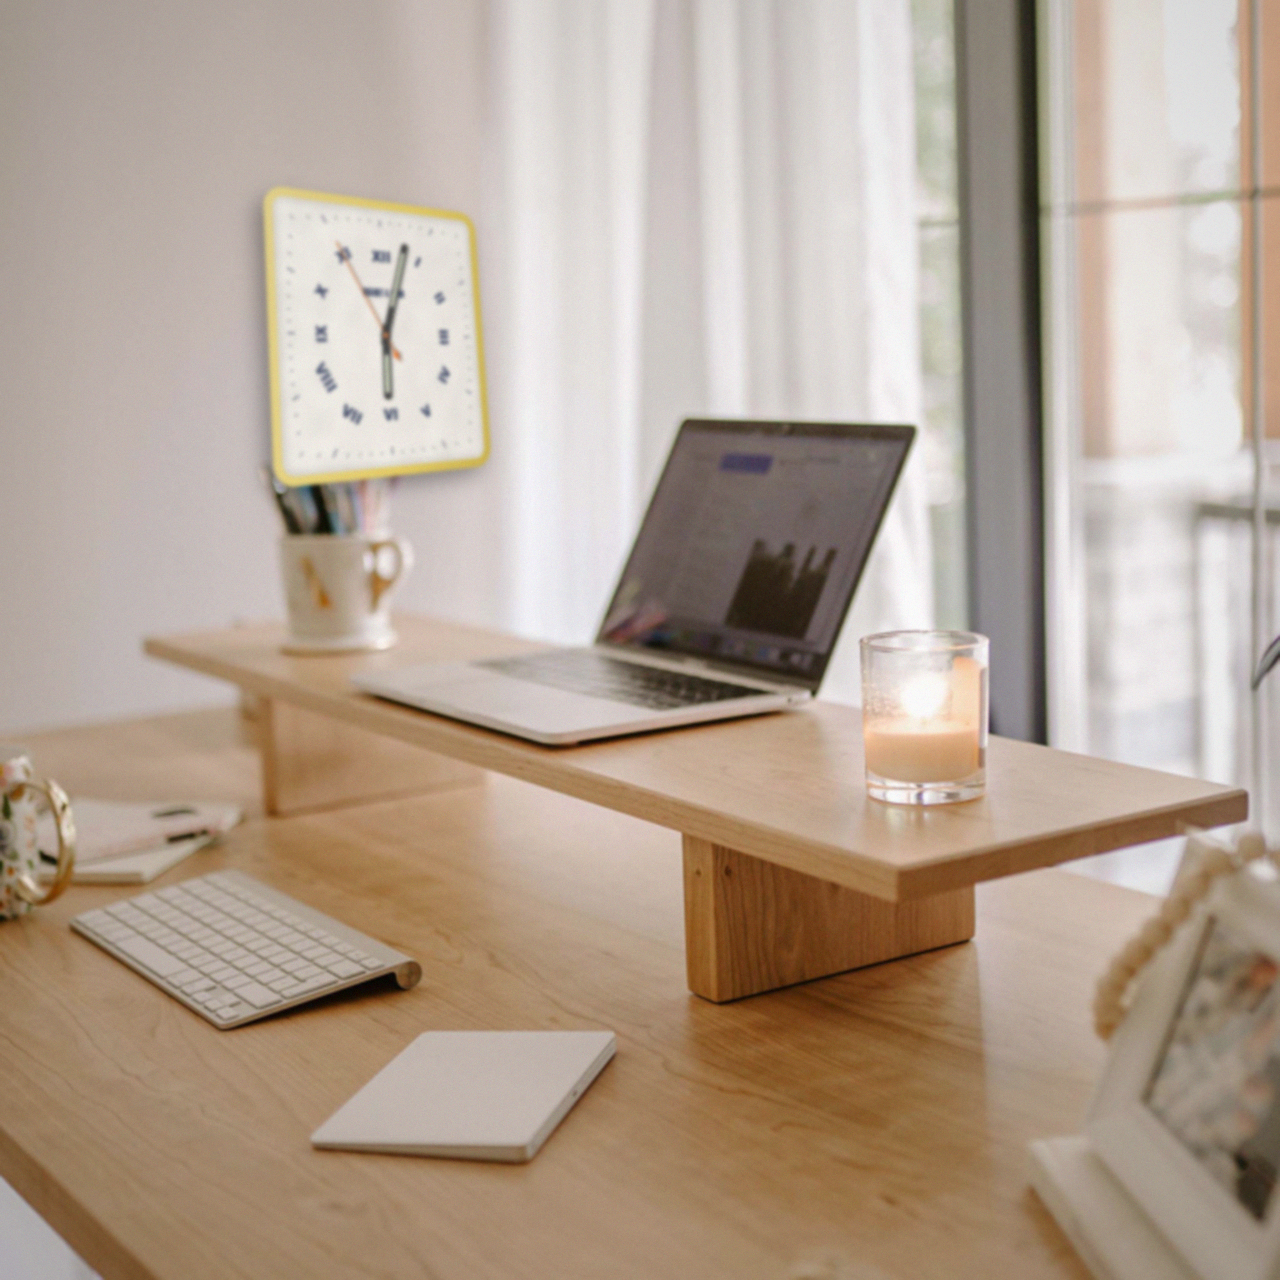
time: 6:02:55
